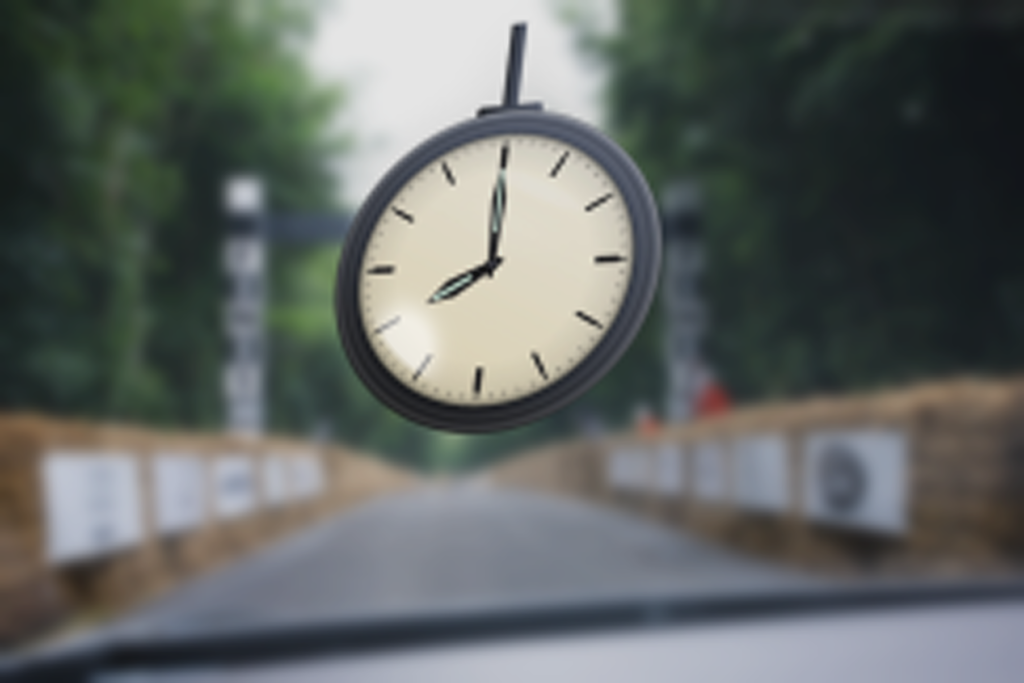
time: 8:00
